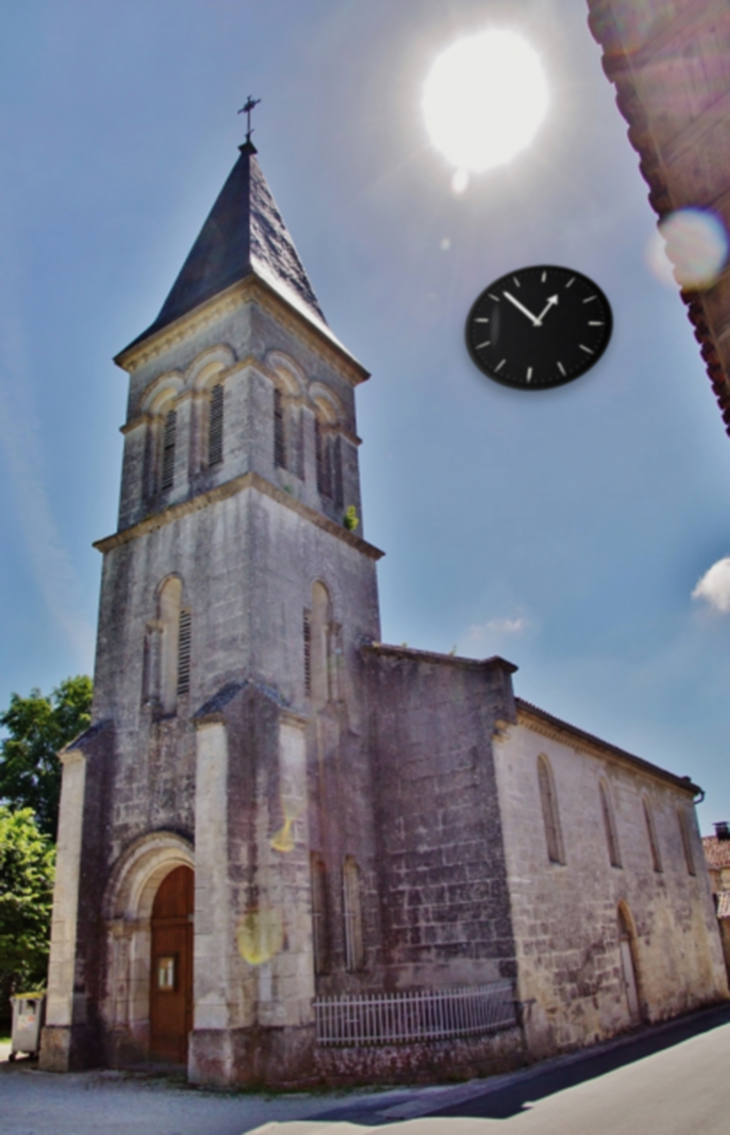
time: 12:52
